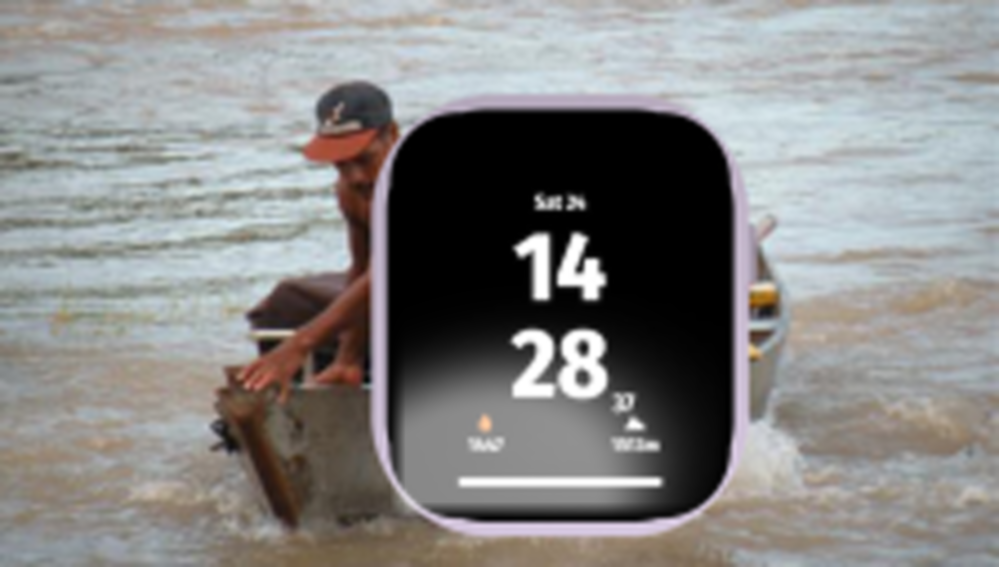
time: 14:28
